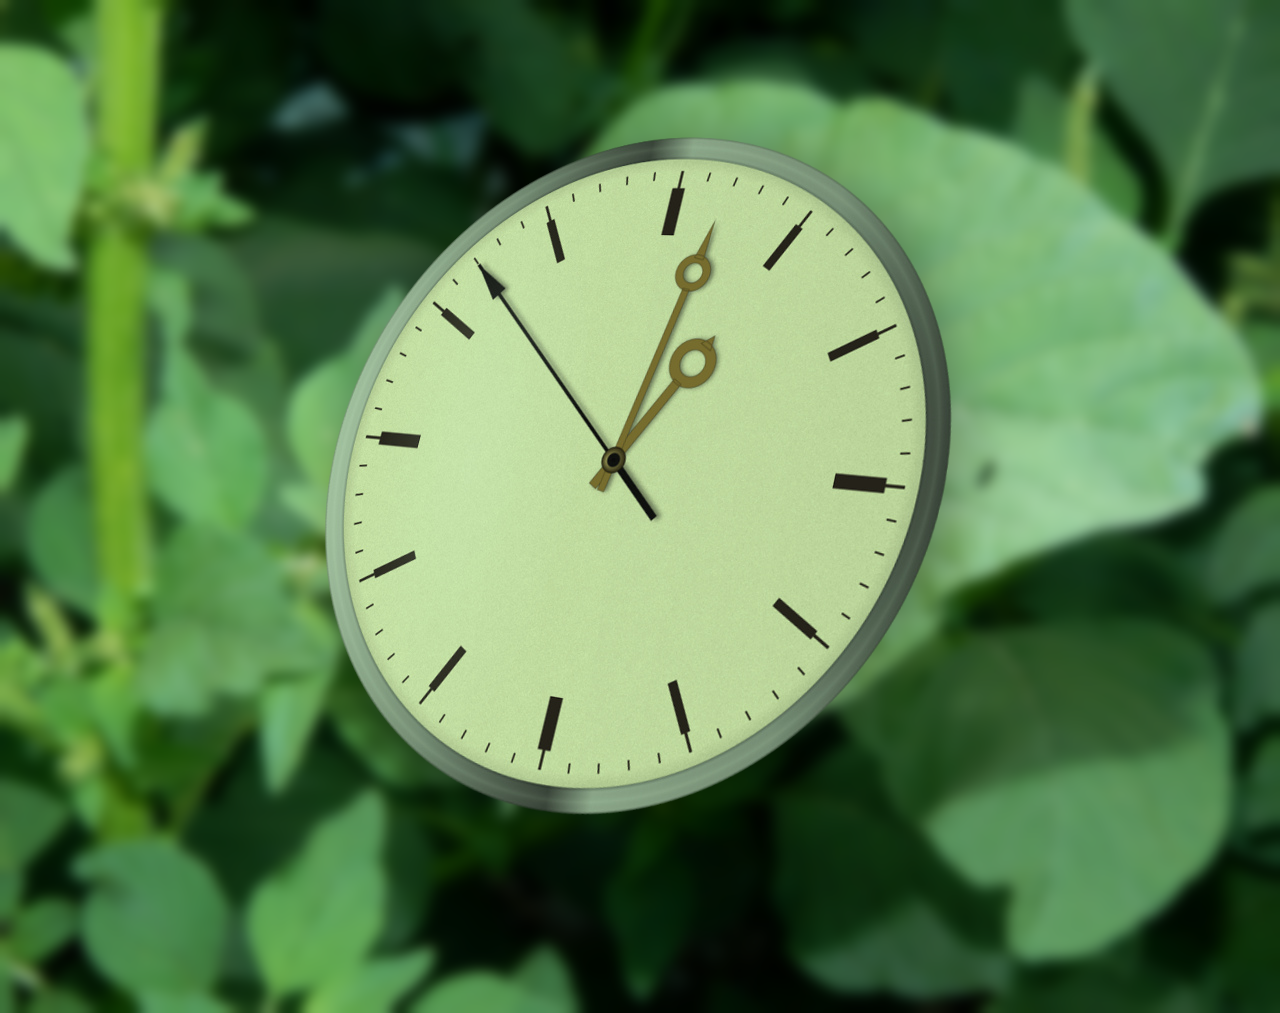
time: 1:01:52
